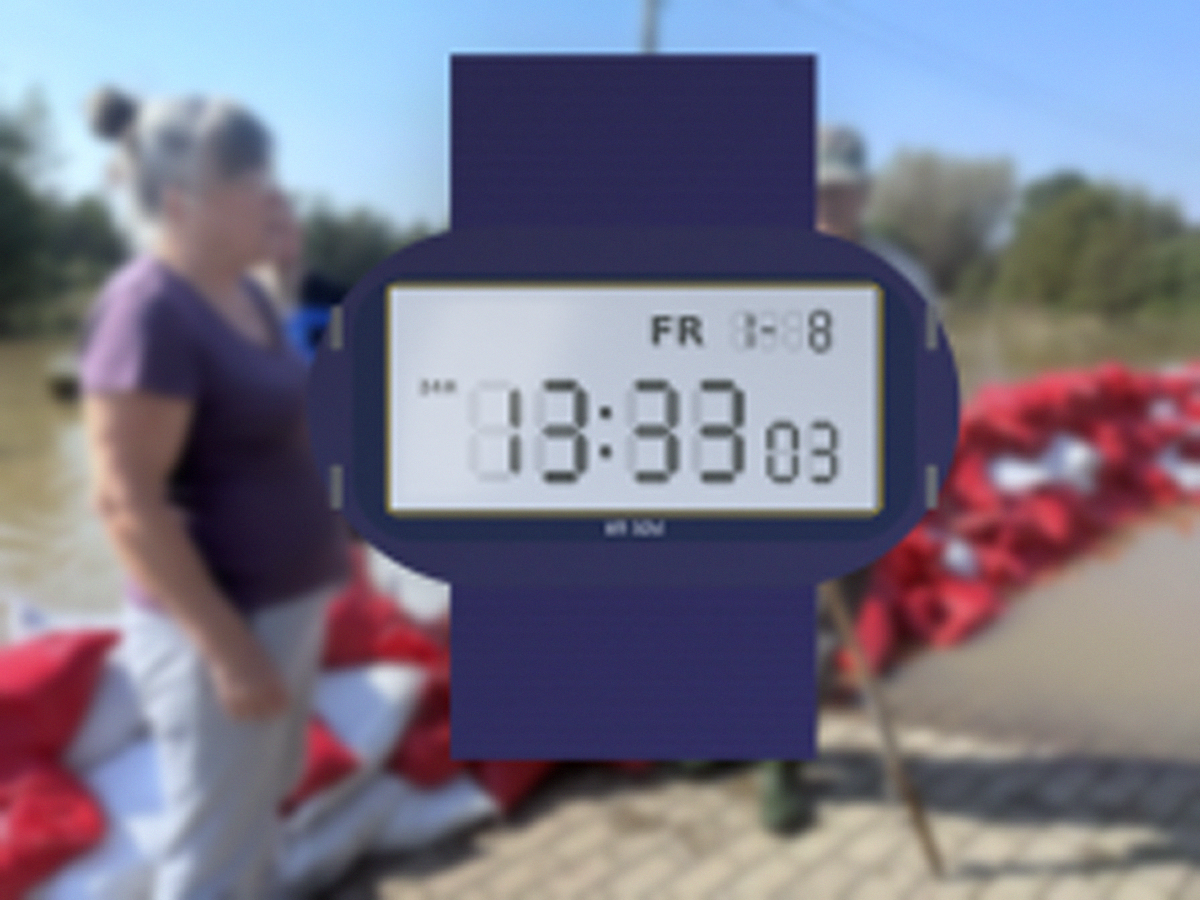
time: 13:33:03
